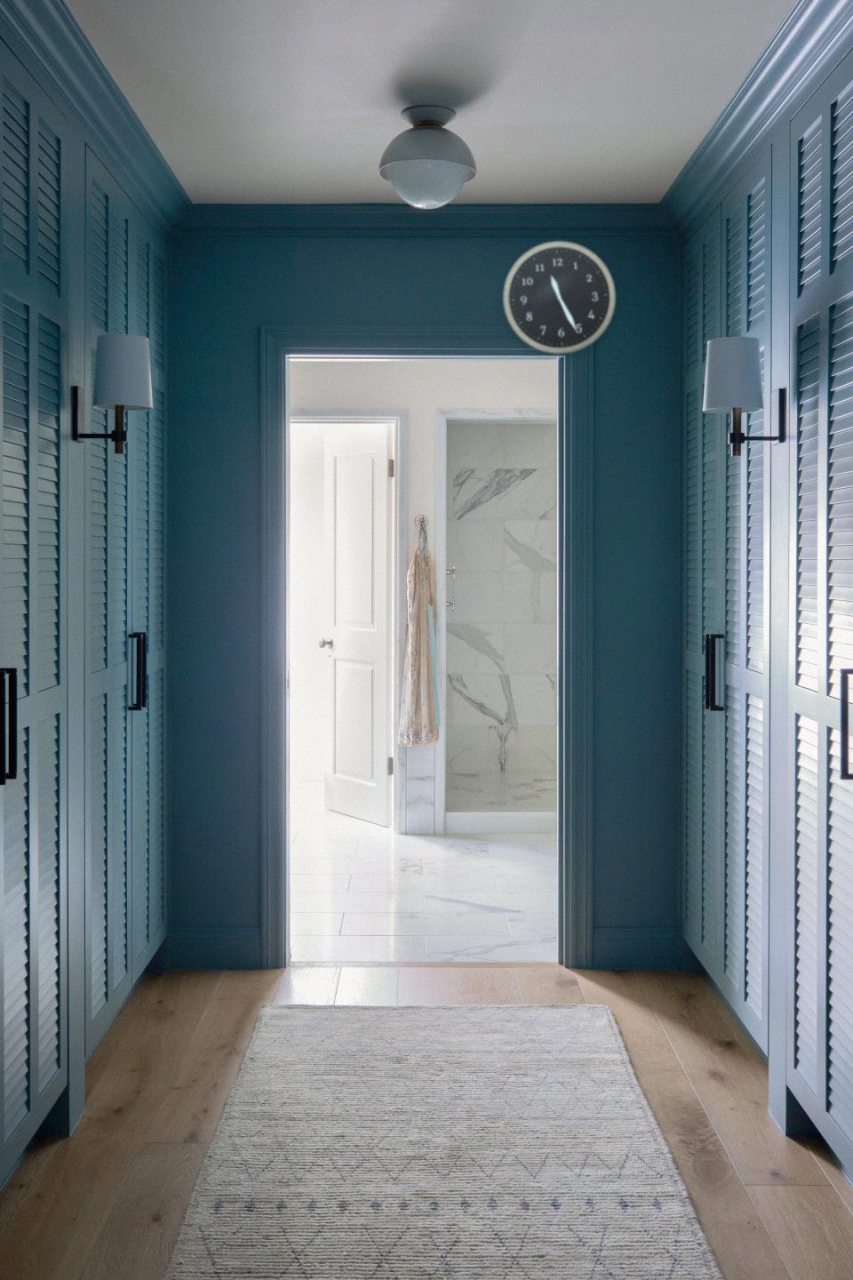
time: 11:26
